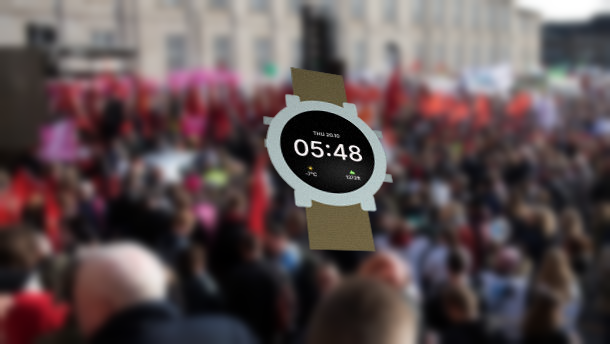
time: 5:48
